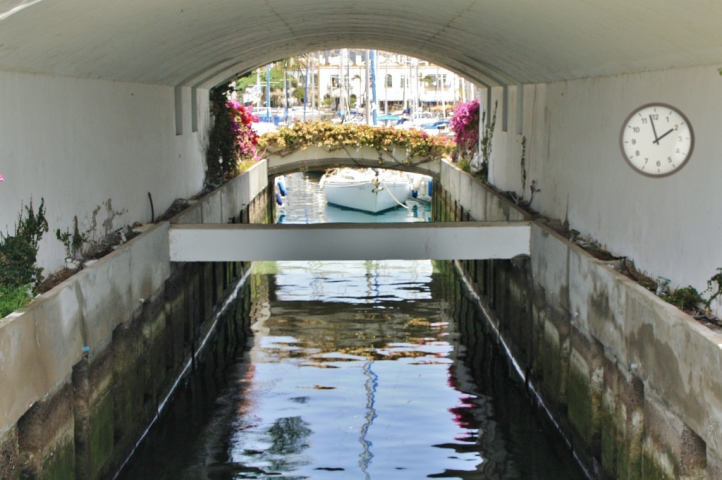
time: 1:58
